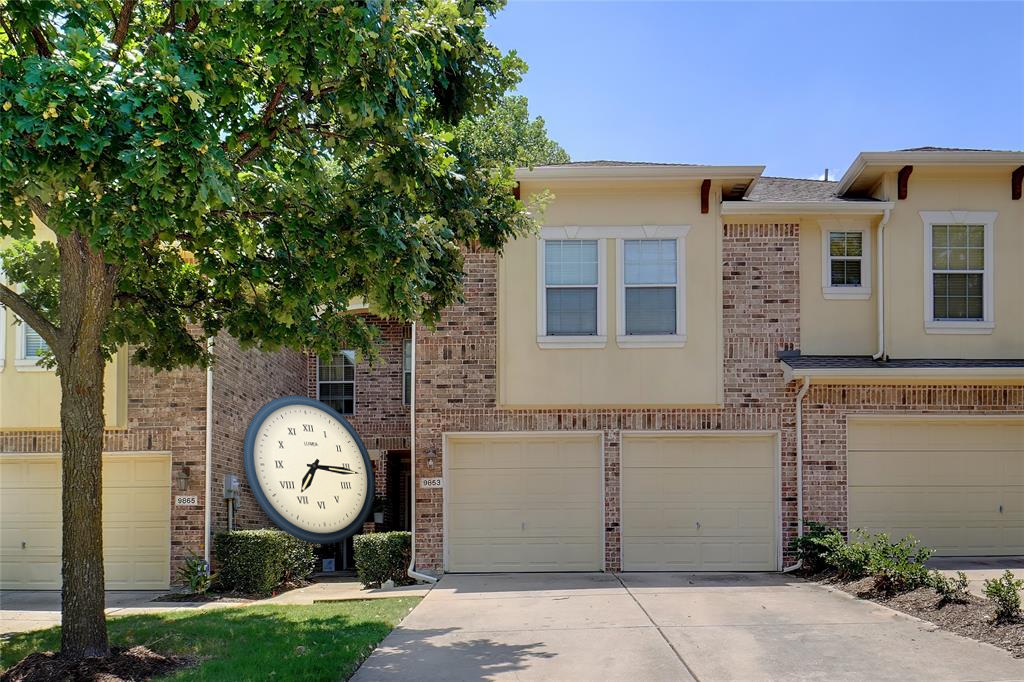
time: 7:16
